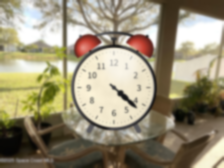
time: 4:22
